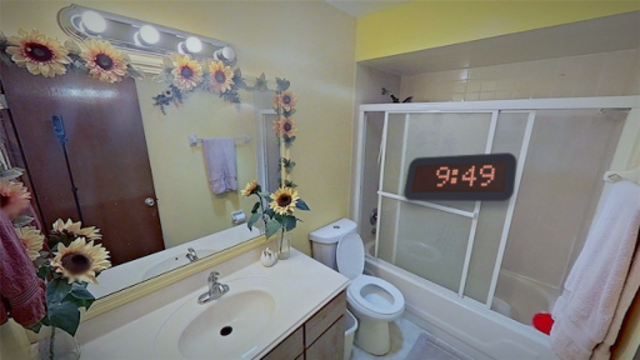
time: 9:49
